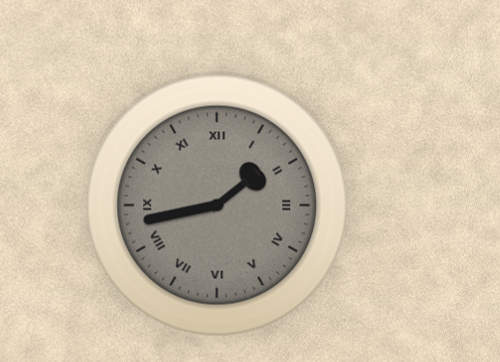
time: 1:43
